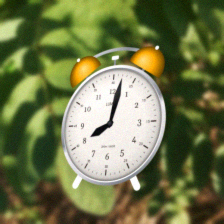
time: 8:02
